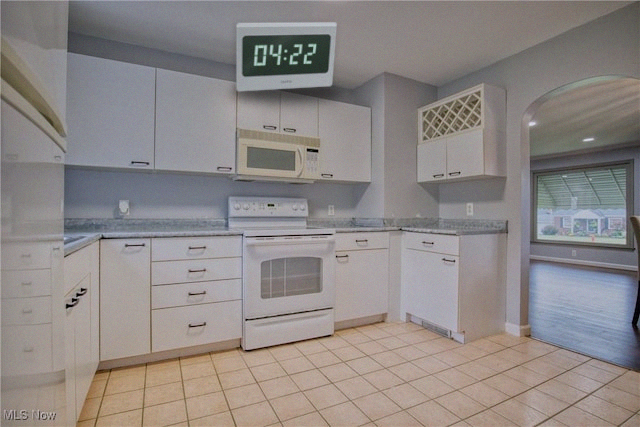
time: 4:22
